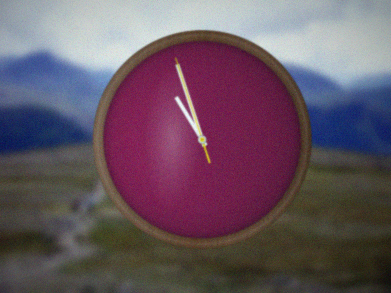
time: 10:56:57
